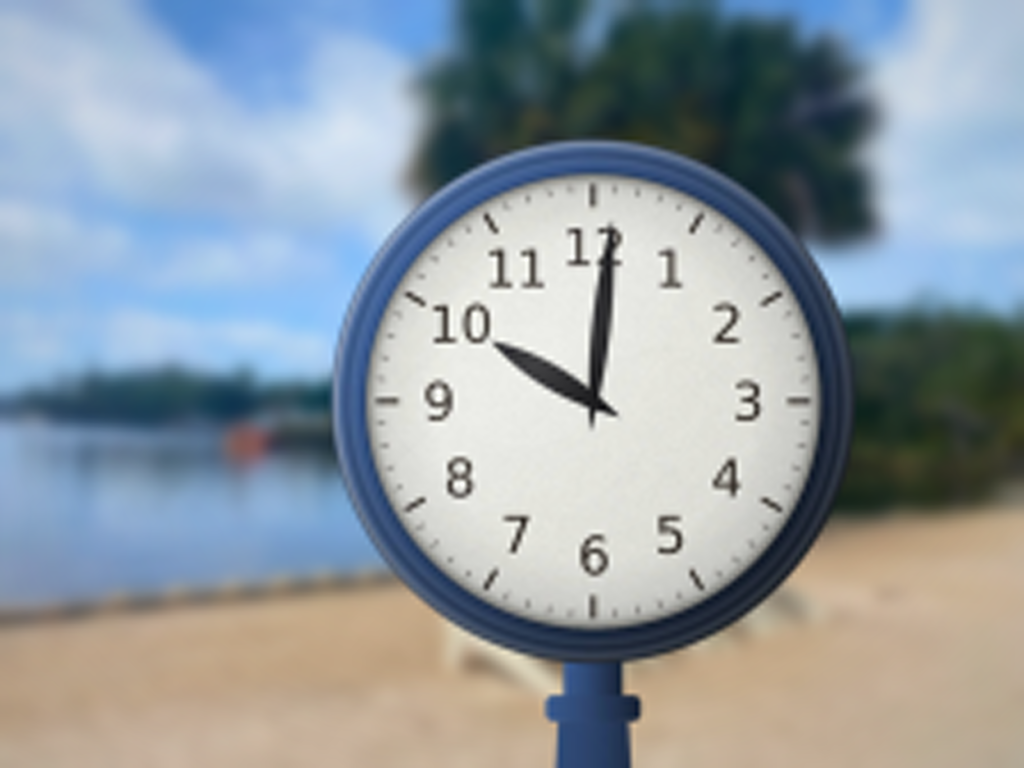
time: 10:01
